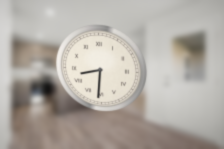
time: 8:31
